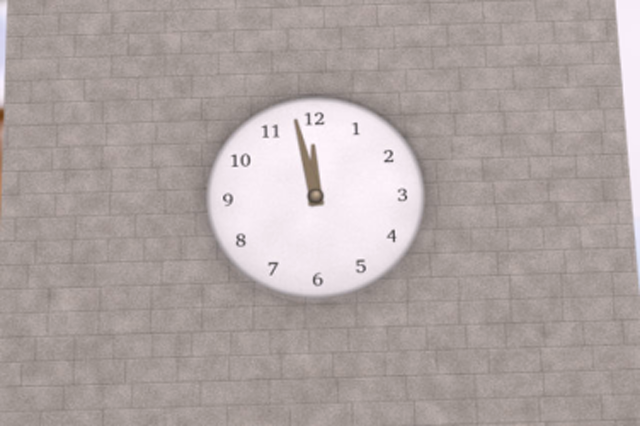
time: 11:58
